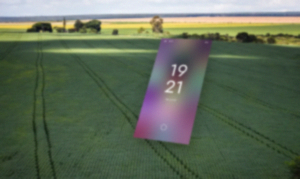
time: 19:21
